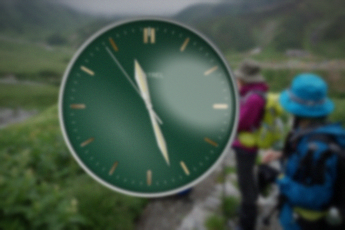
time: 11:26:54
